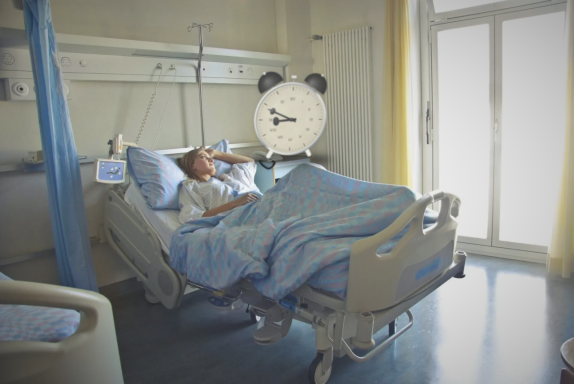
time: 8:49
